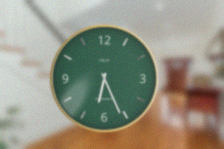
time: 6:26
